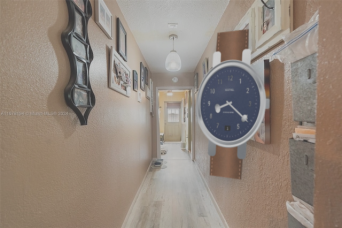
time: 8:21
